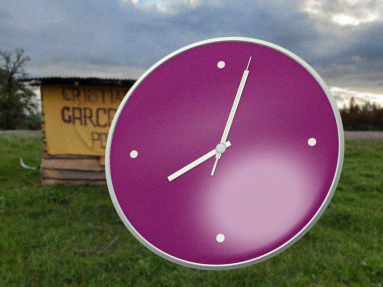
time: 8:03:03
